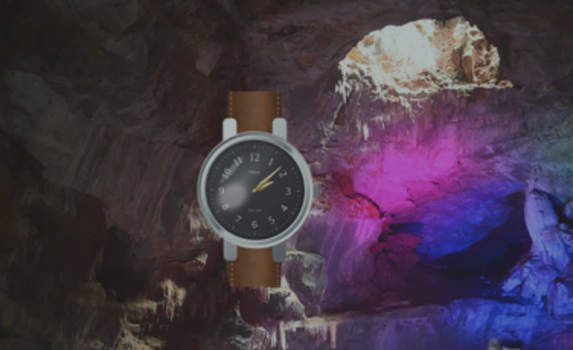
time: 2:08
